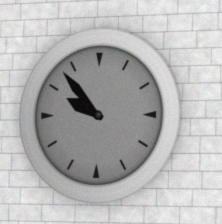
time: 9:53
